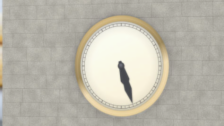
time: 5:27
